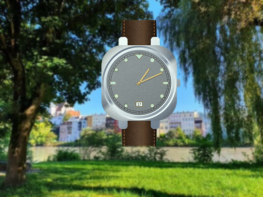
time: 1:11
